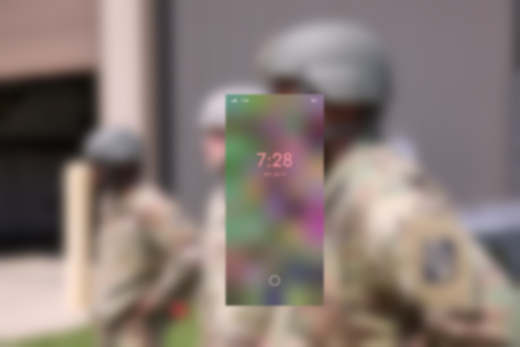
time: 7:28
